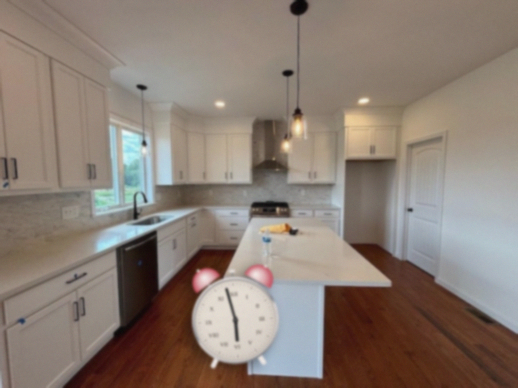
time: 5:58
